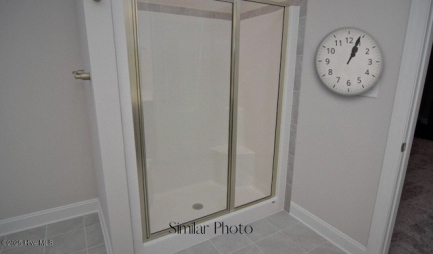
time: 1:04
